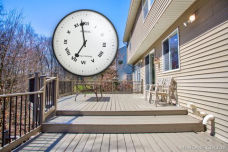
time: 6:58
